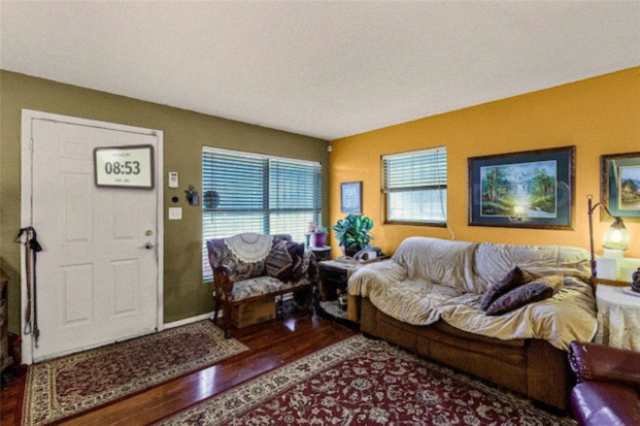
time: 8:53
